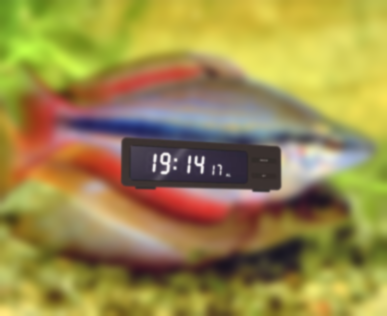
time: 19:14:17
